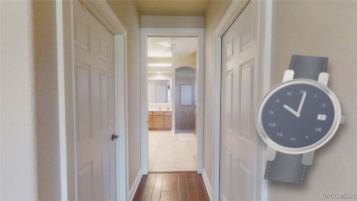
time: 10:01
